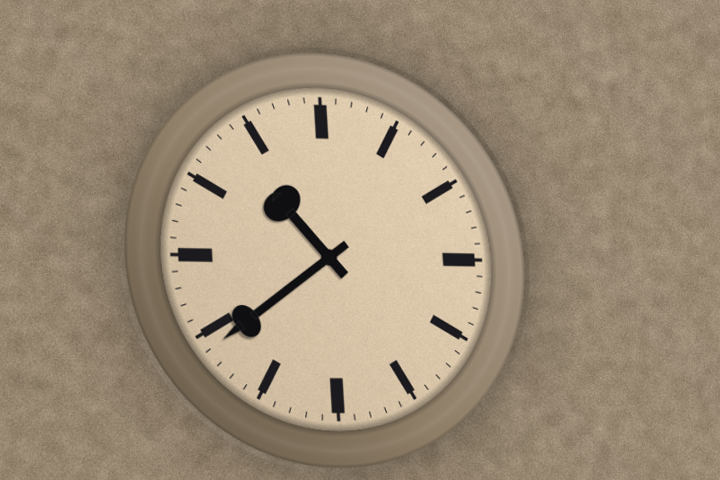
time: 10:39
